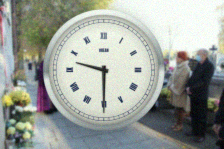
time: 9:30
